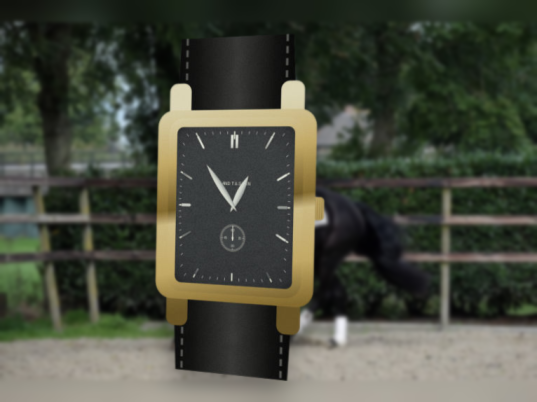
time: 12:54
